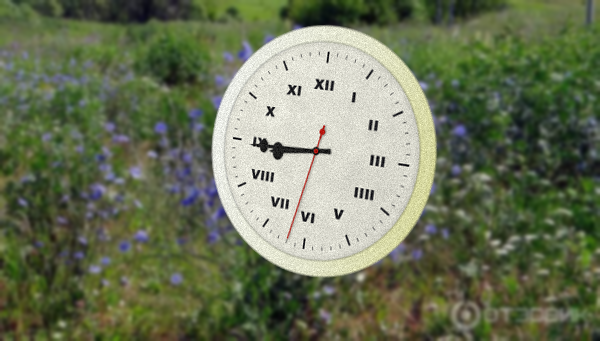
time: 8:44:32
